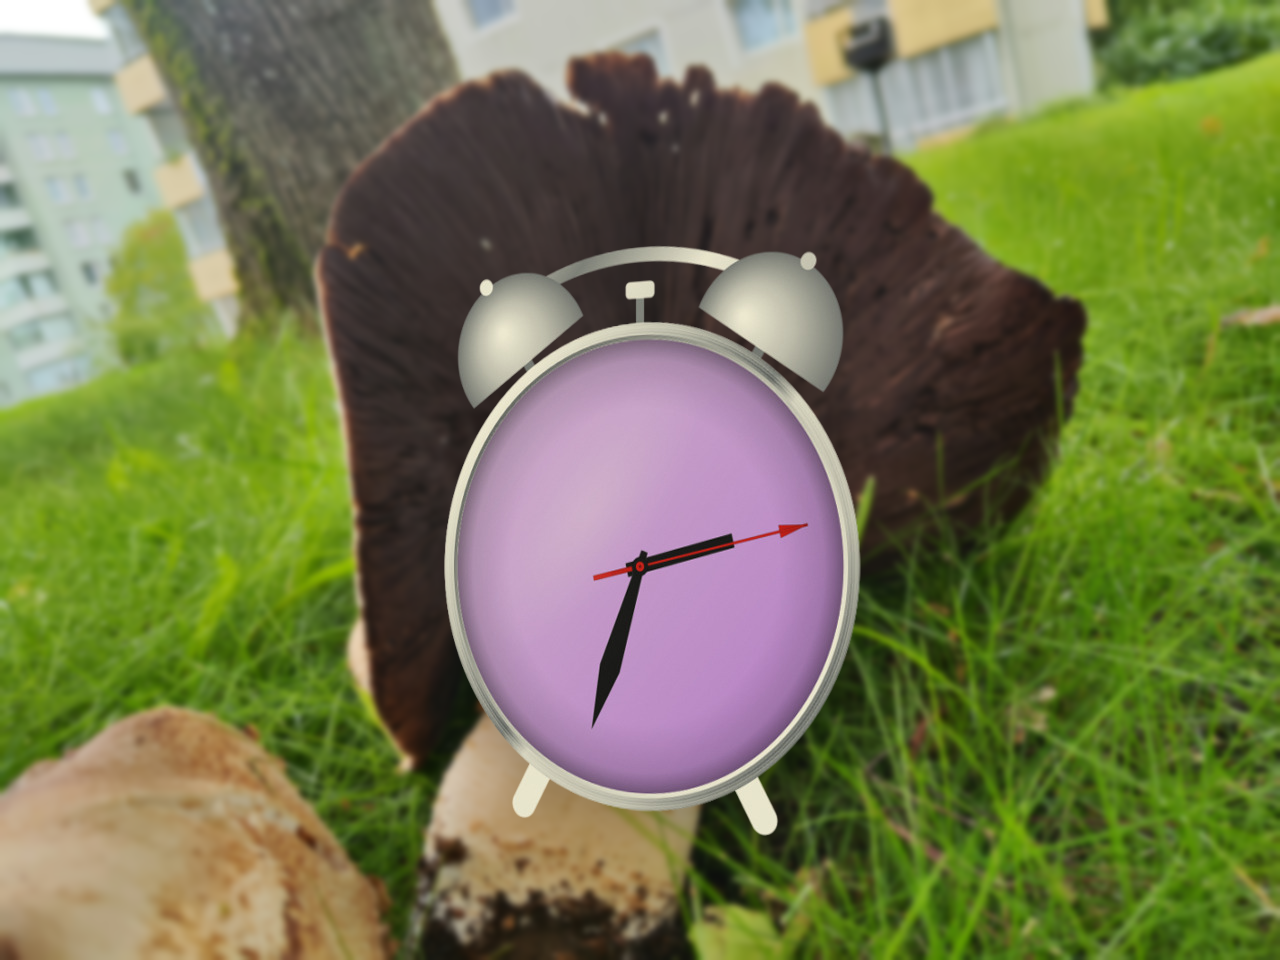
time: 2:33:13
